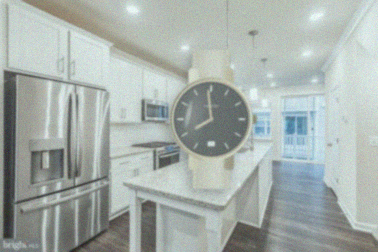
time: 7:59
